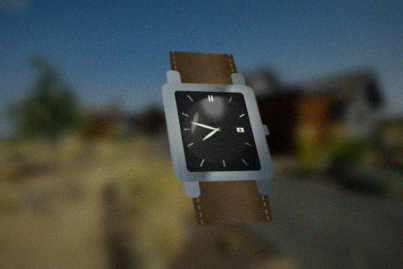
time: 7:48
